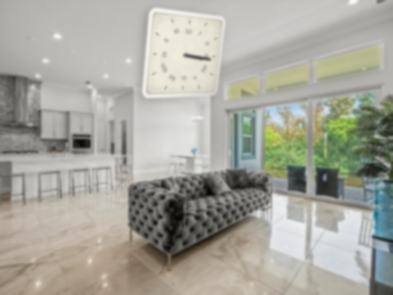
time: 3:16
